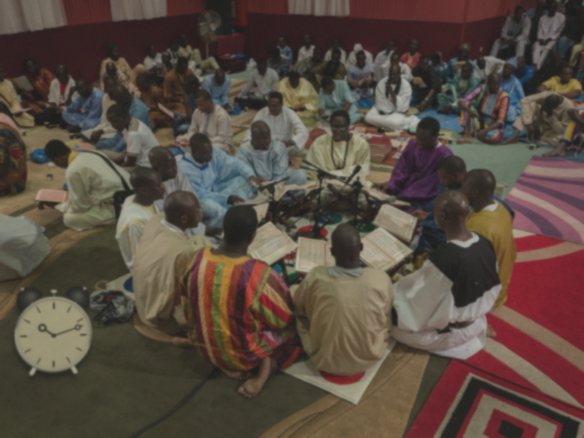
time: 10:12
